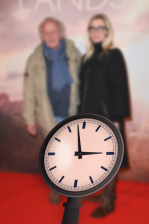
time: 2:58
